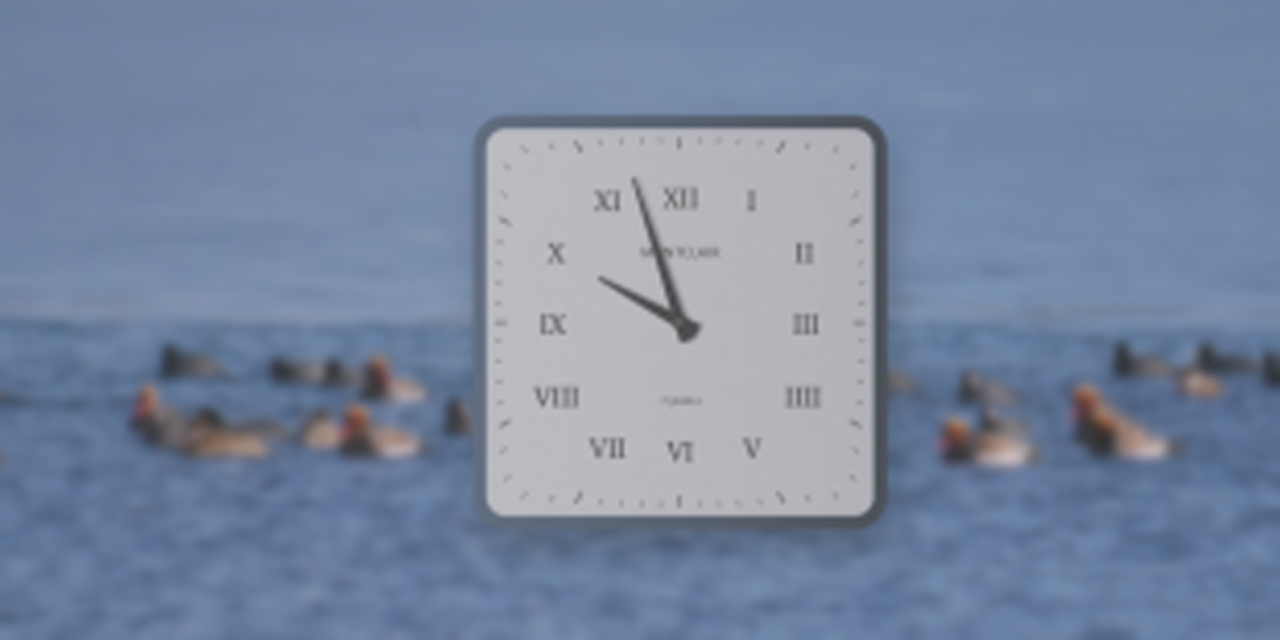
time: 9:57
